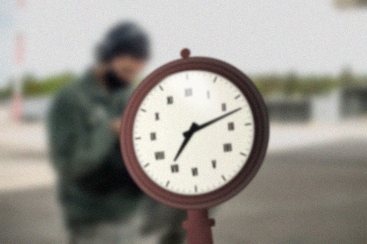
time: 7:12
